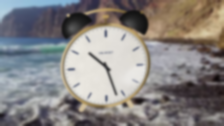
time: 10:27
